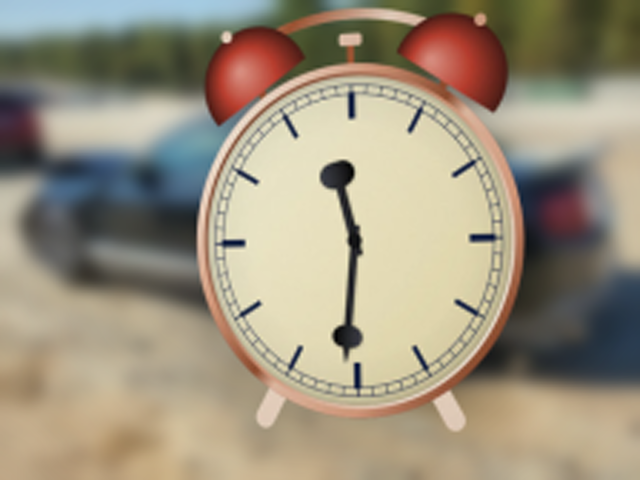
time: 11:31
